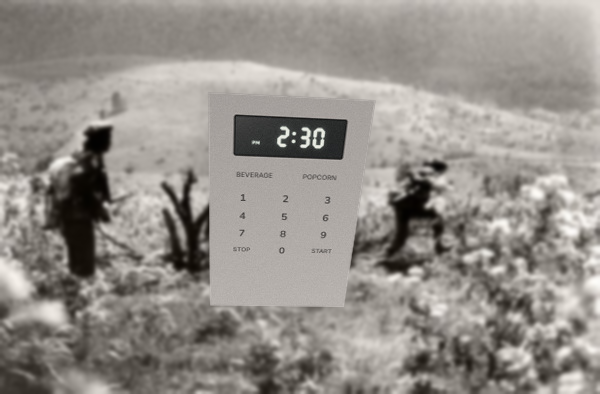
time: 2:30
